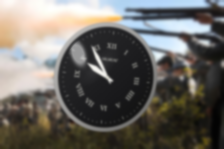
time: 9:54
